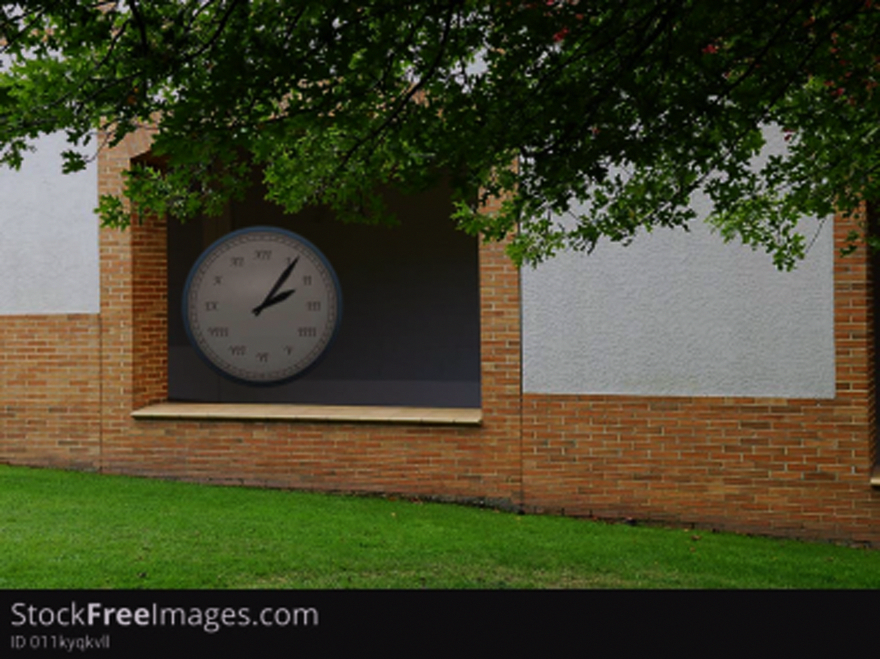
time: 2:06
